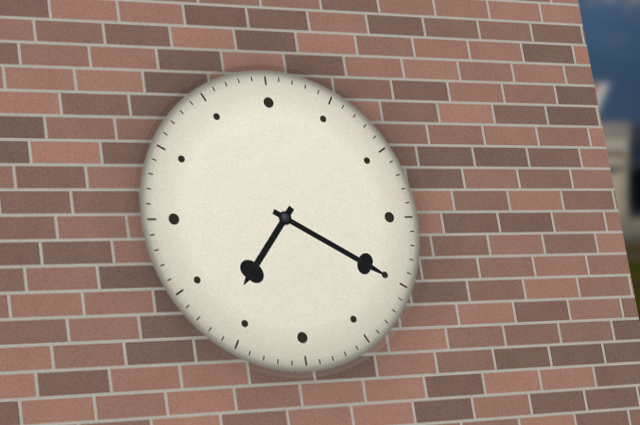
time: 7:20
